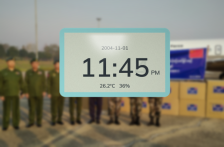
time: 11:45
